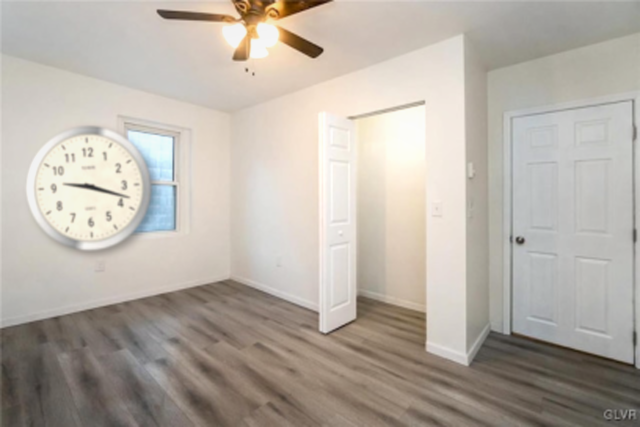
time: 9:18
